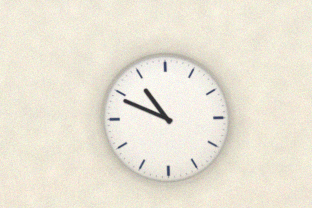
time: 10:49
